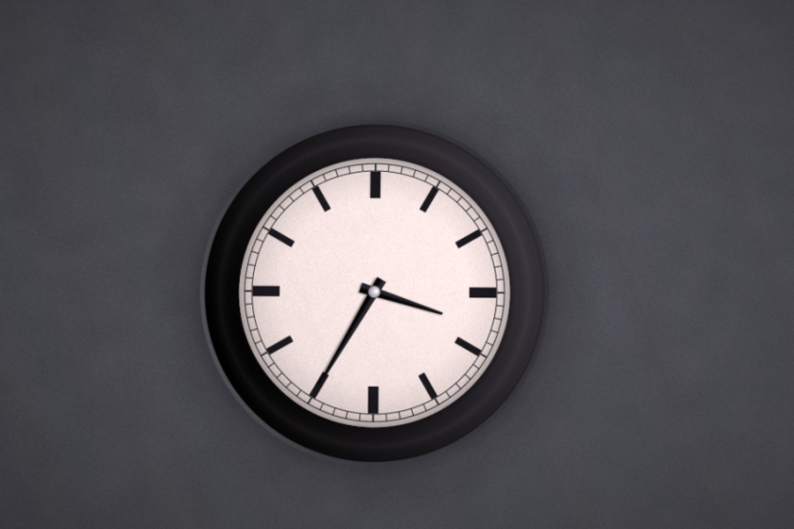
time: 3:35
